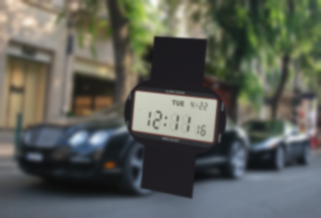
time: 12:11
